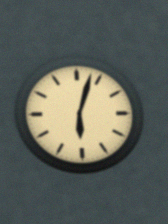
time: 6:03
